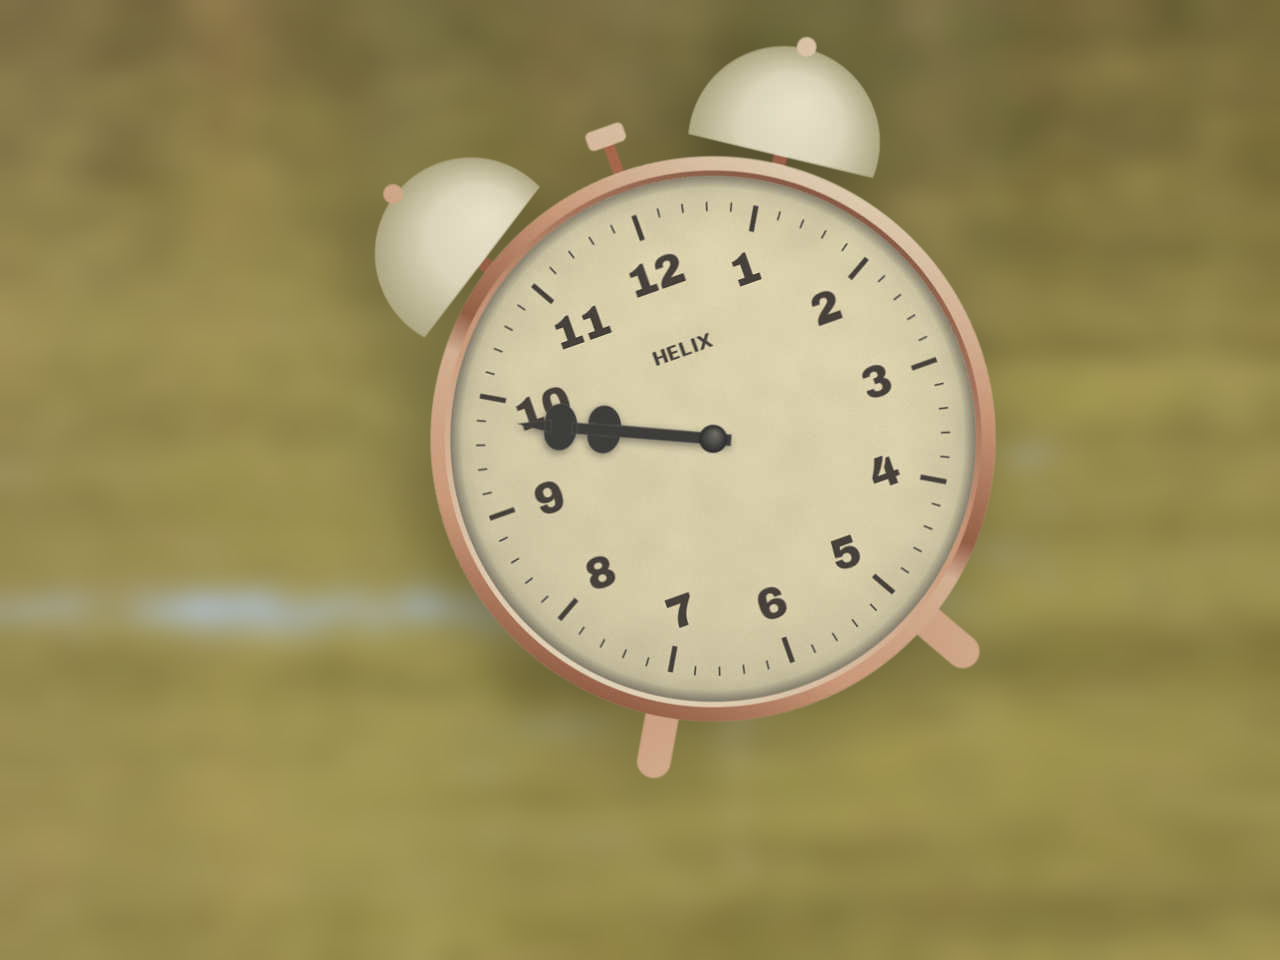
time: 9:49
